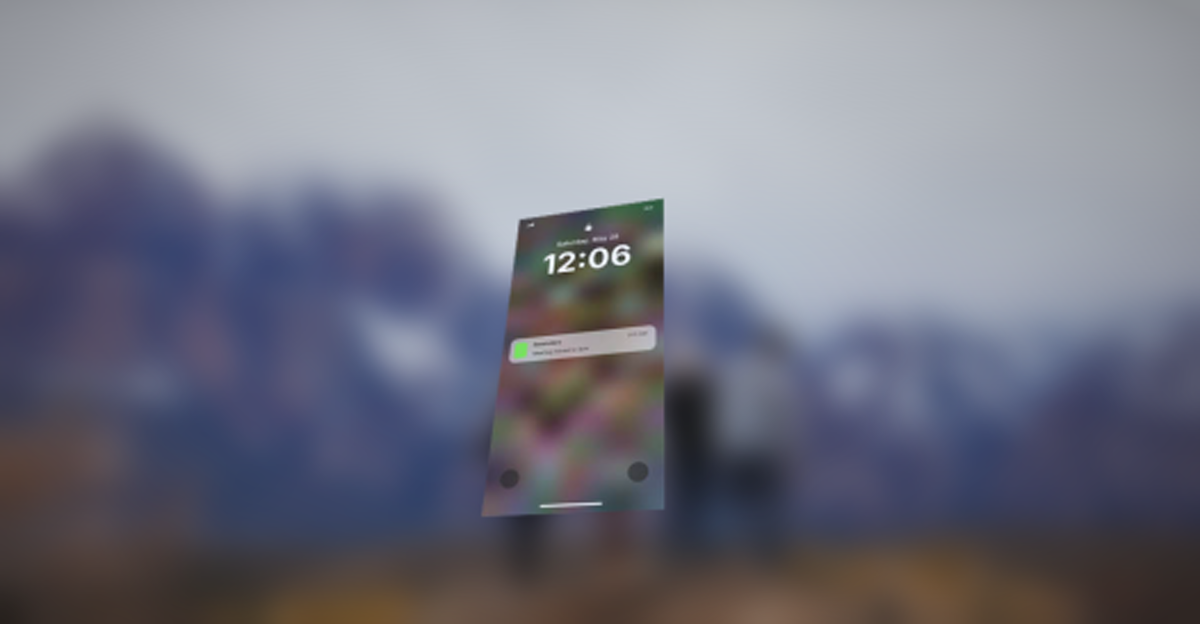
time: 12:06
